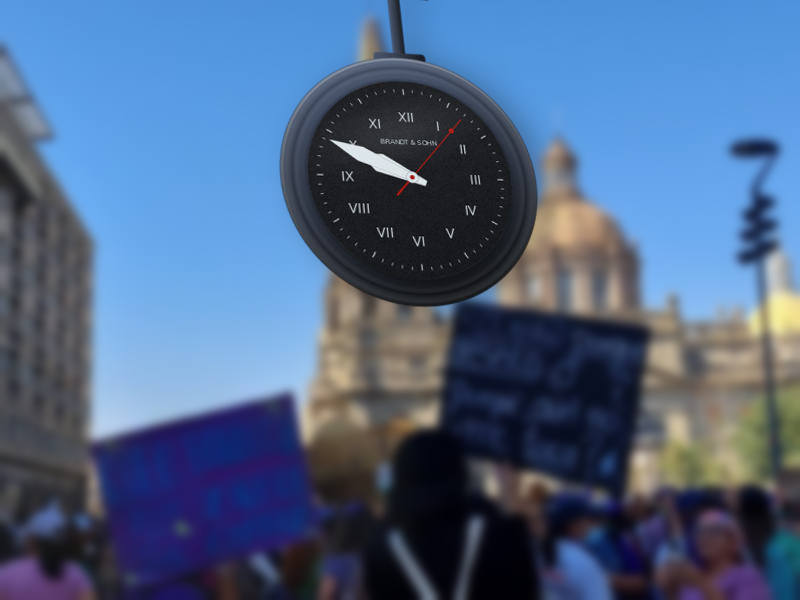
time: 9:49:07
